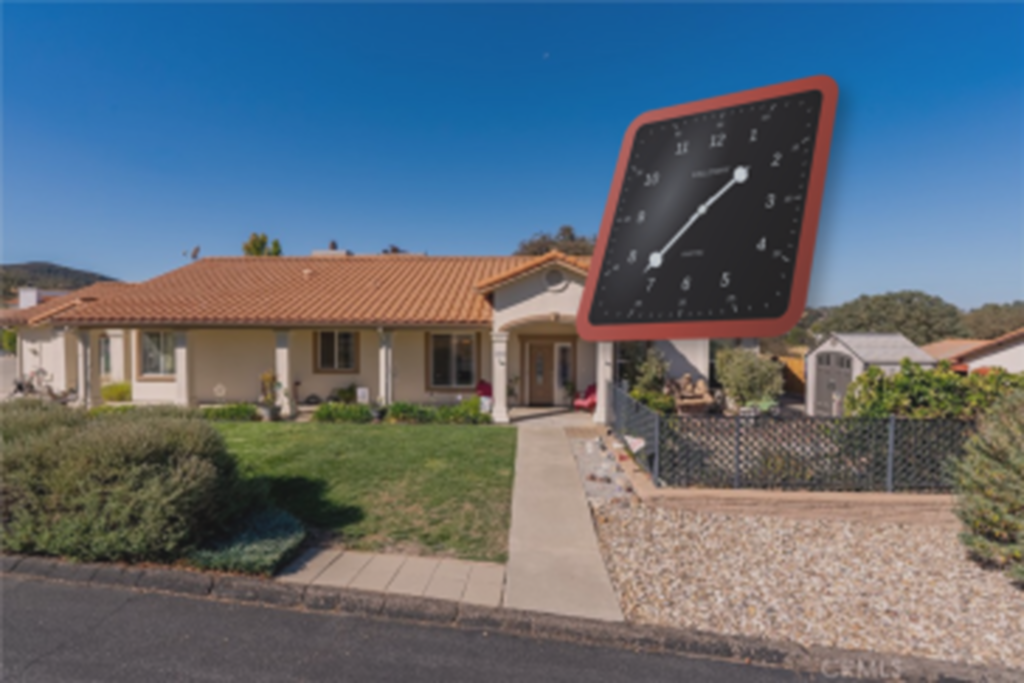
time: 1:37
